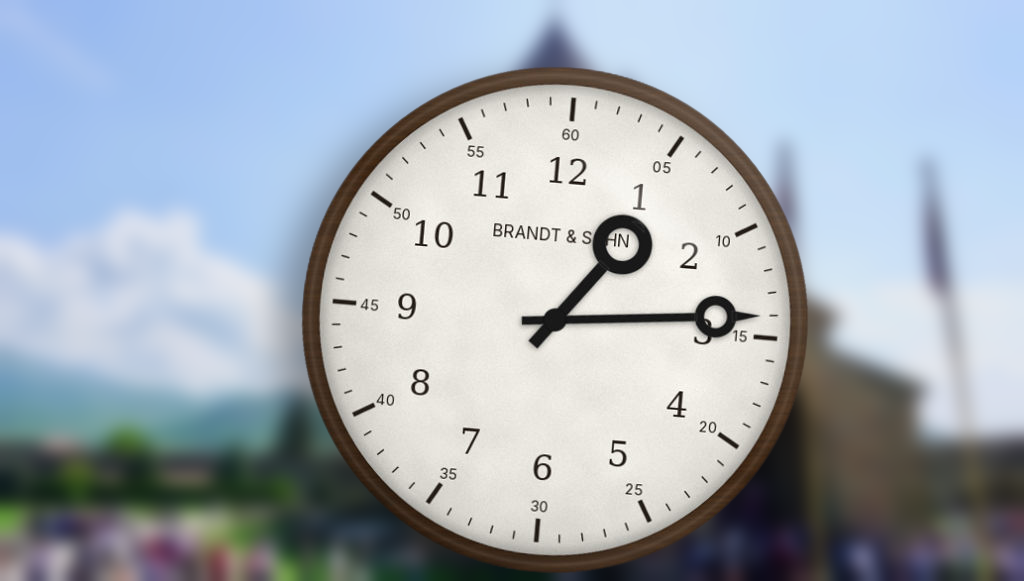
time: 1:14
